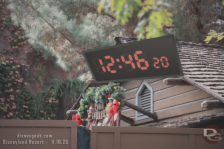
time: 12:46:20
